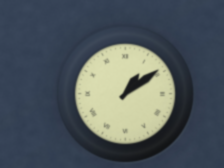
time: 1:09
